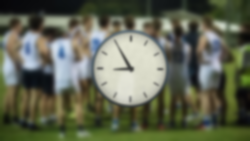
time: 8:55
